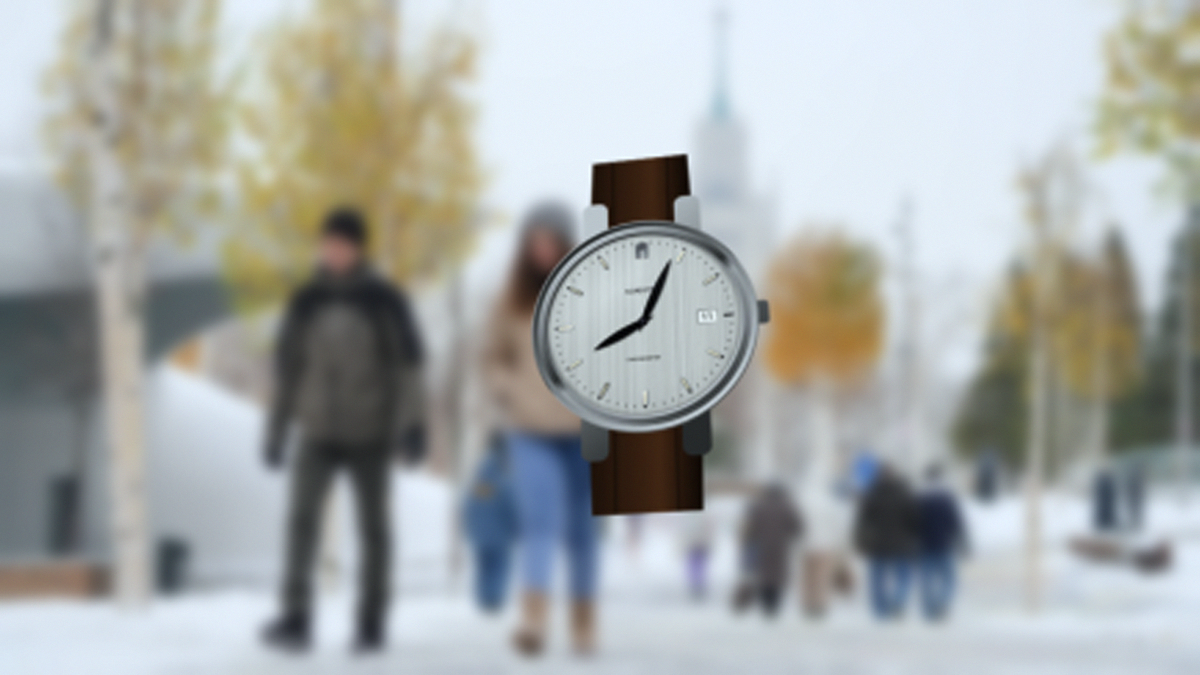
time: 8:04
